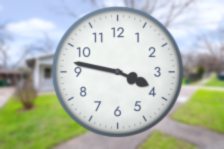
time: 3:47
